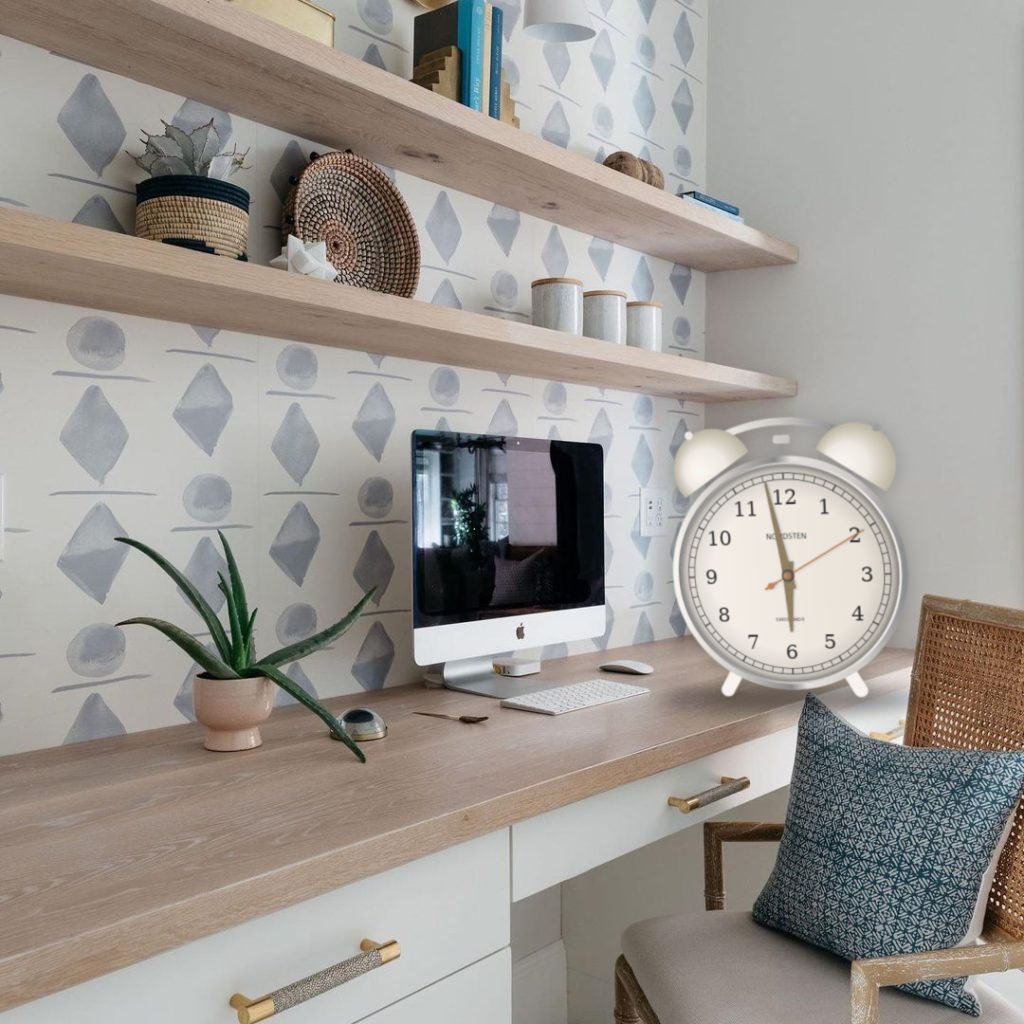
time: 5:58:10
